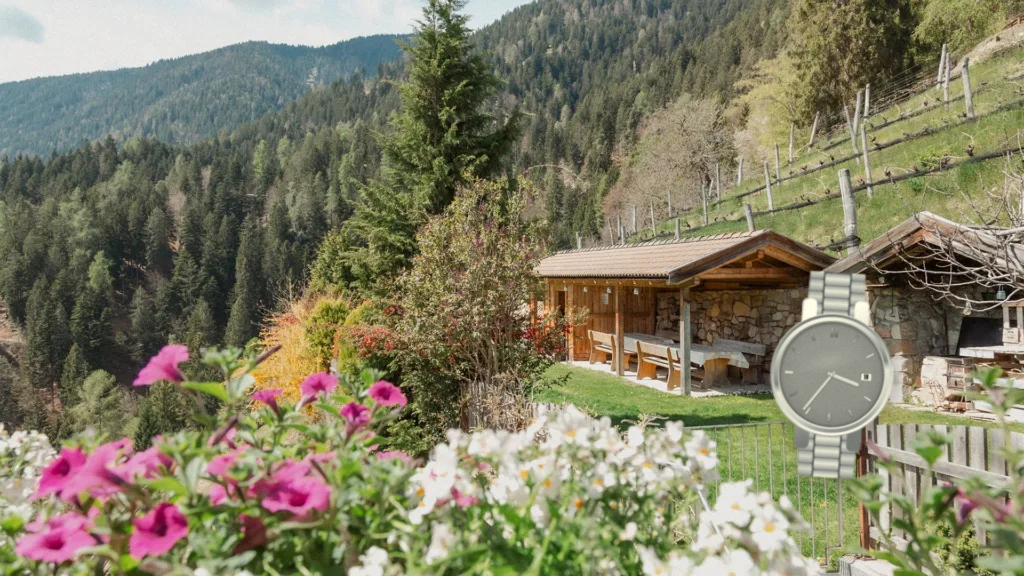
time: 3:36
